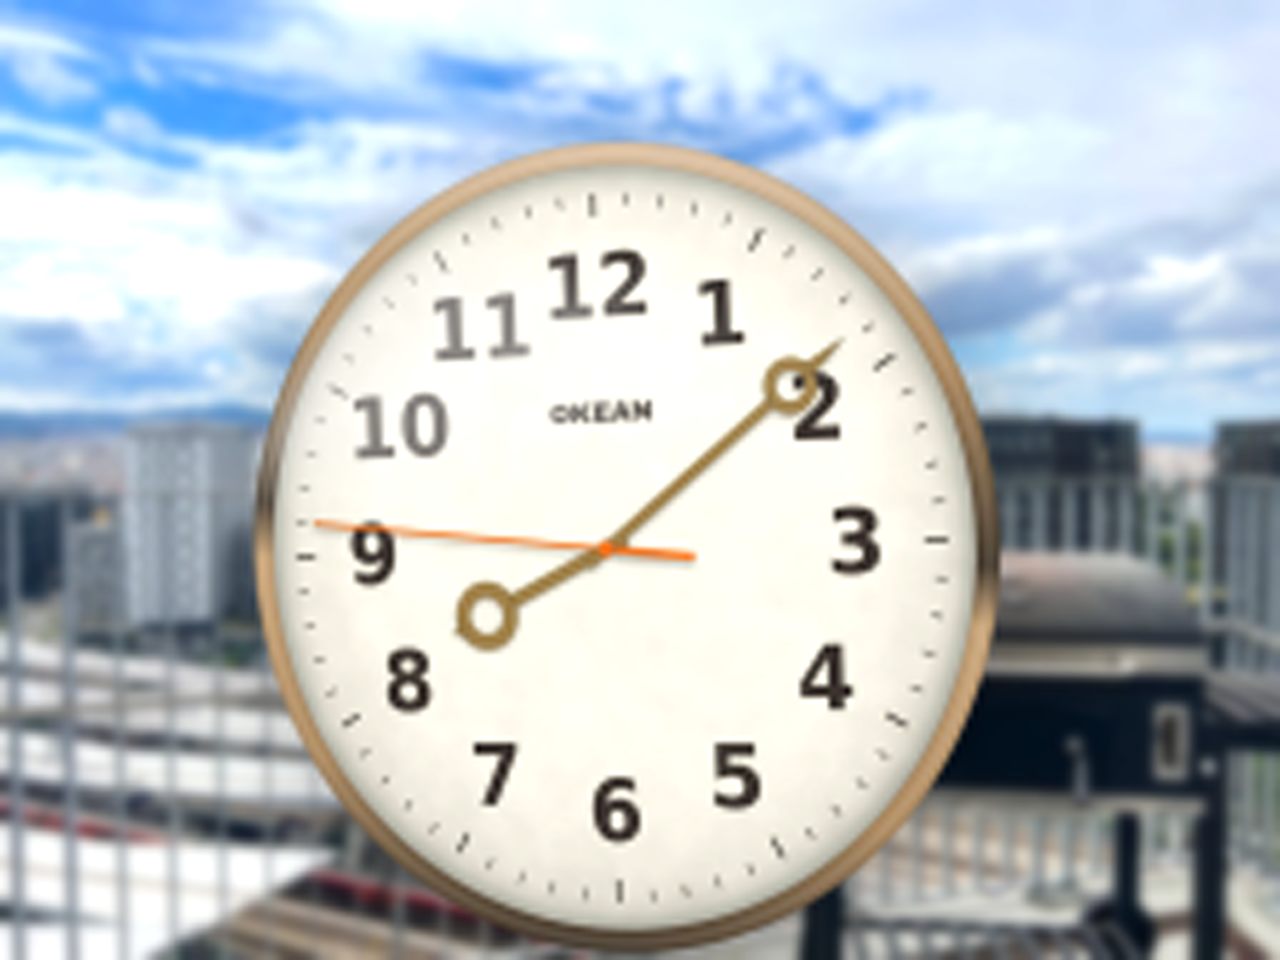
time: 8:08:46
